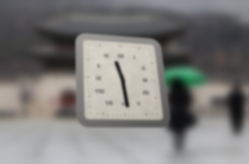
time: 11:29
